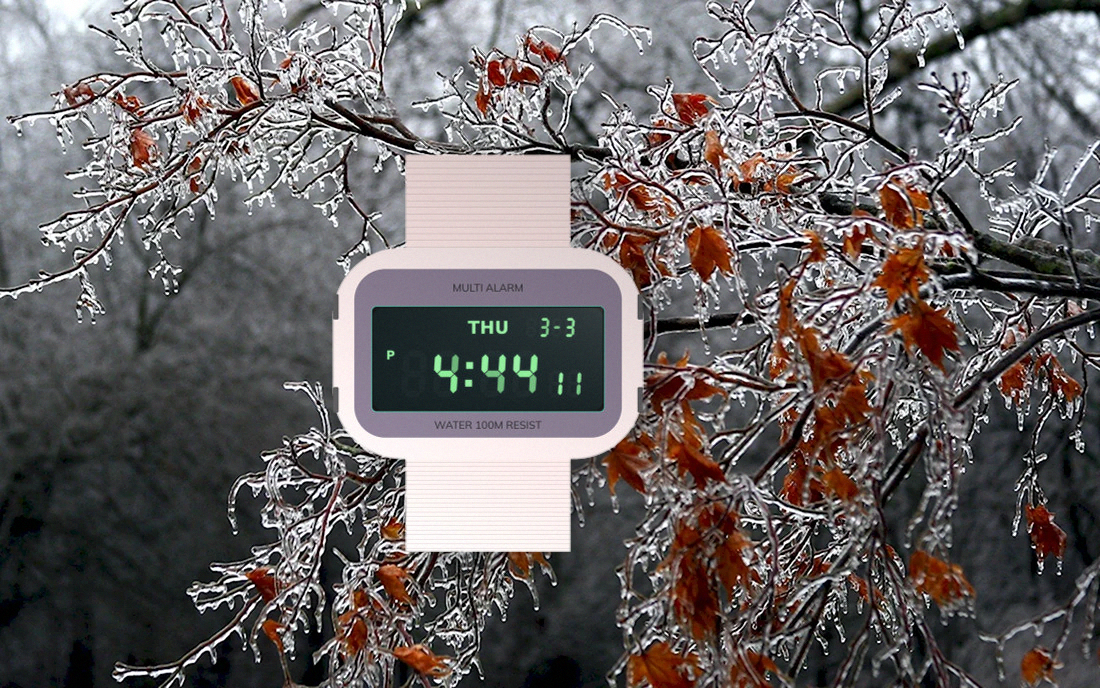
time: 4:44:11
